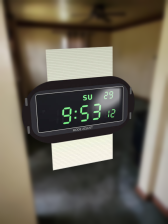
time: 9:53:12
